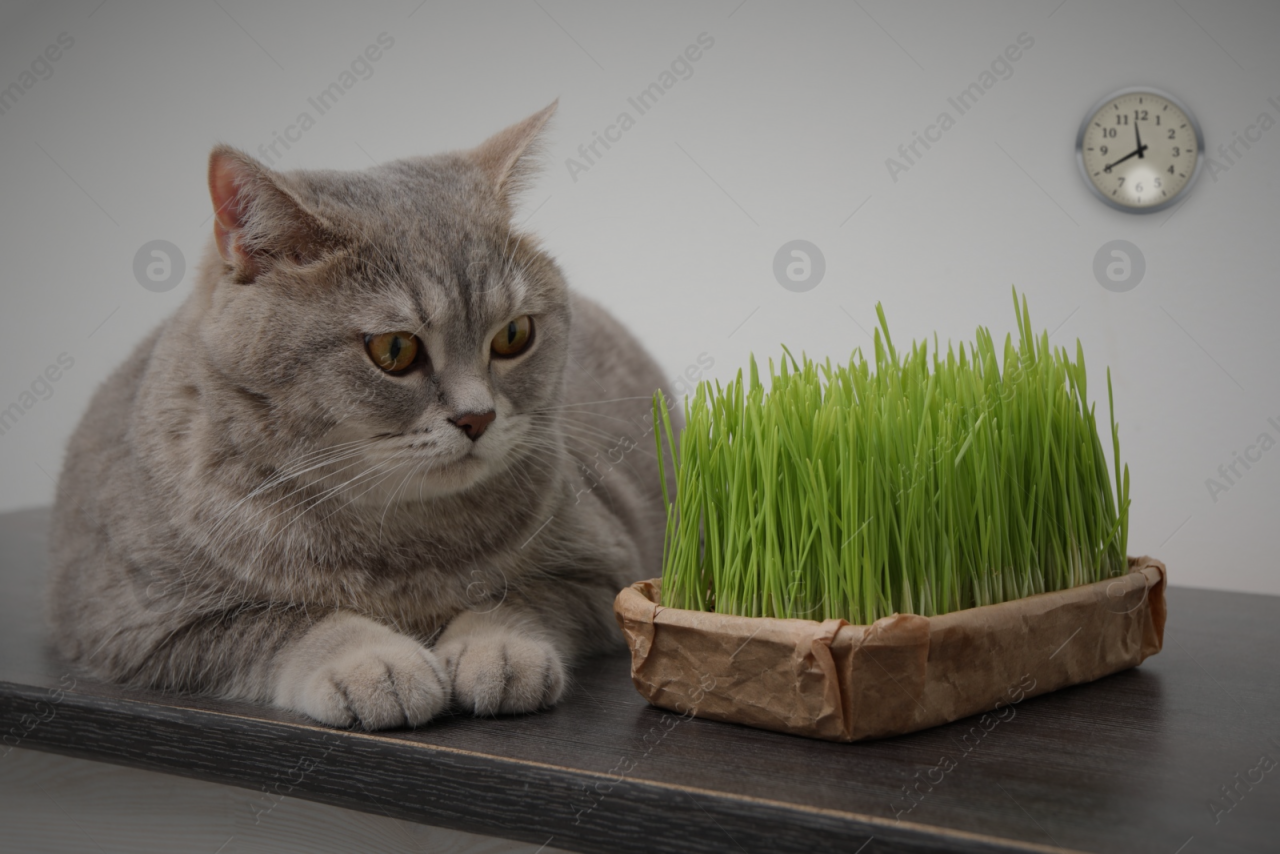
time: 11:40
